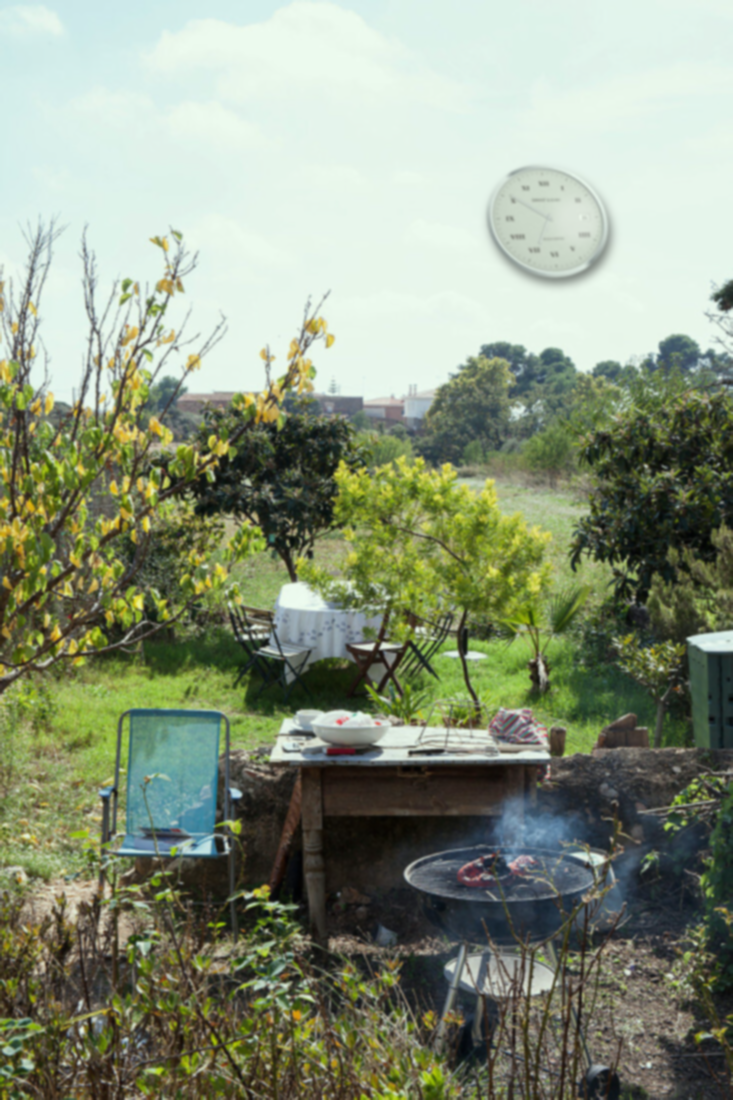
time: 6:51
